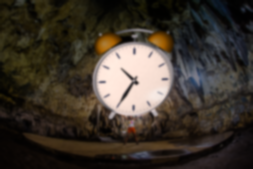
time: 10:35
